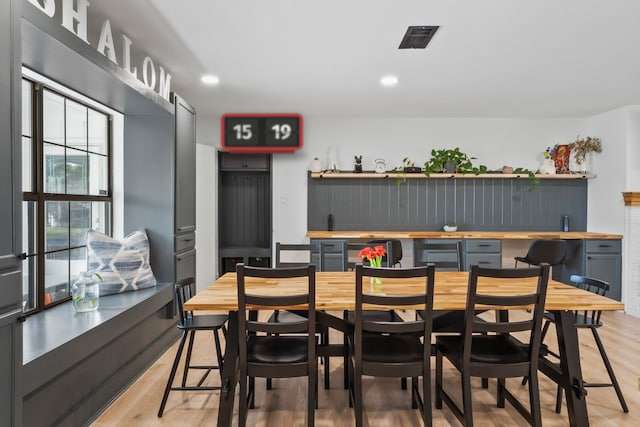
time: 15:19
